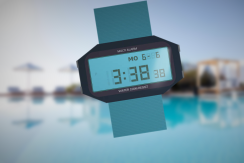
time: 3:38:38
